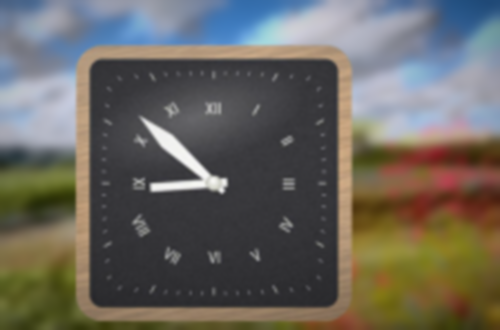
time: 8:52
